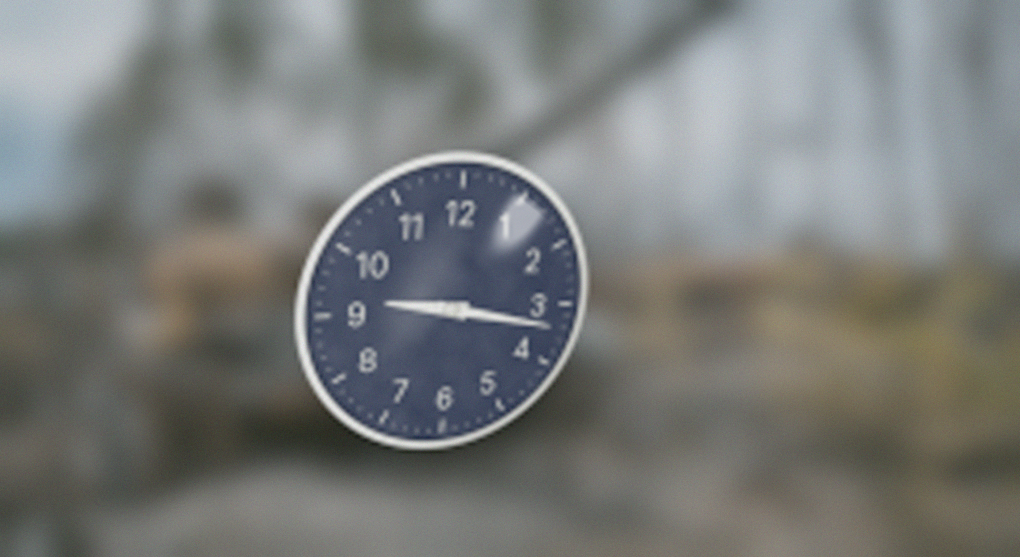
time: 9:17
